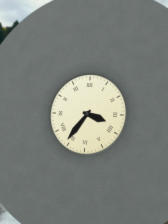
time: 3:36
